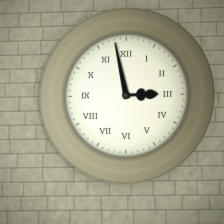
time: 2:58
